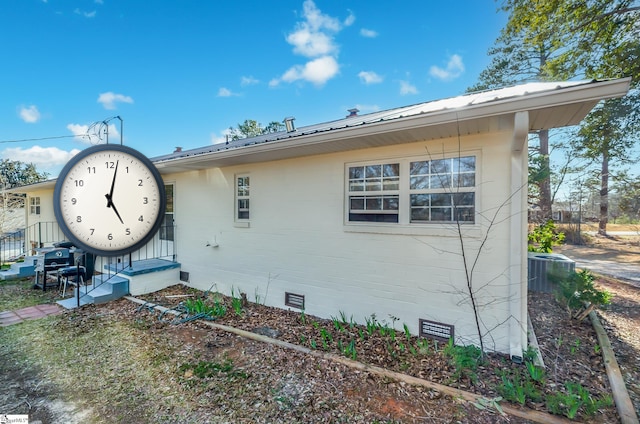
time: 5:02
